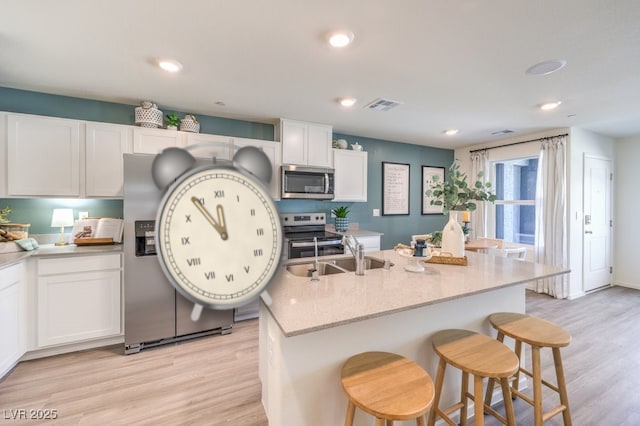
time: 11:54
